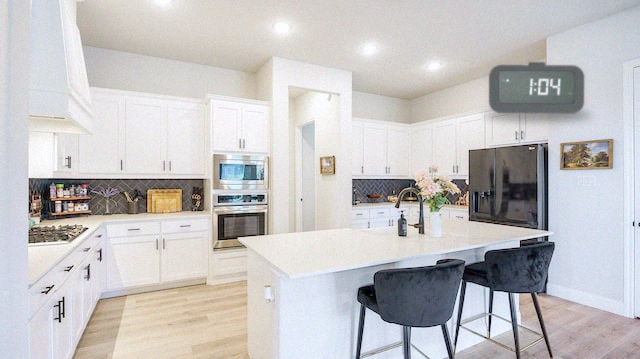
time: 1:04
